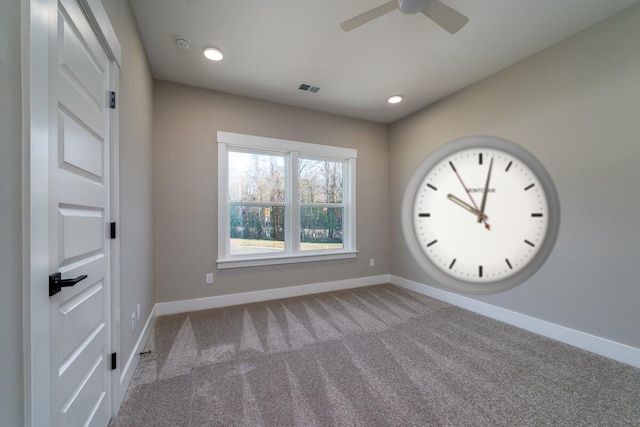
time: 10:01:55
